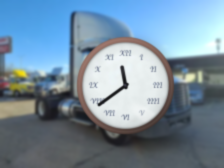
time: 11:39
